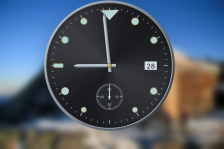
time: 8:59
